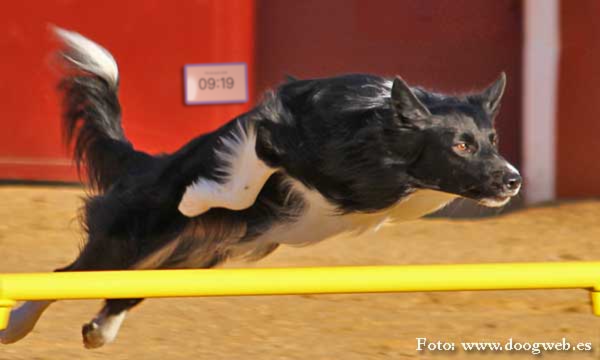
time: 9:19
